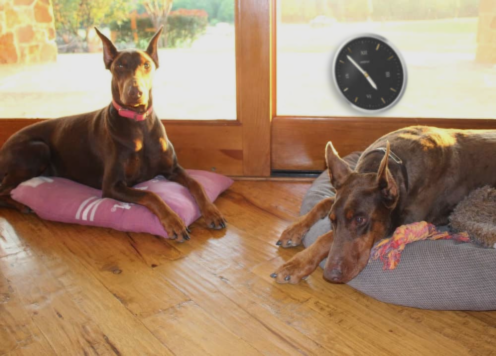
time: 4:53
